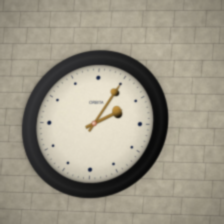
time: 2:05
